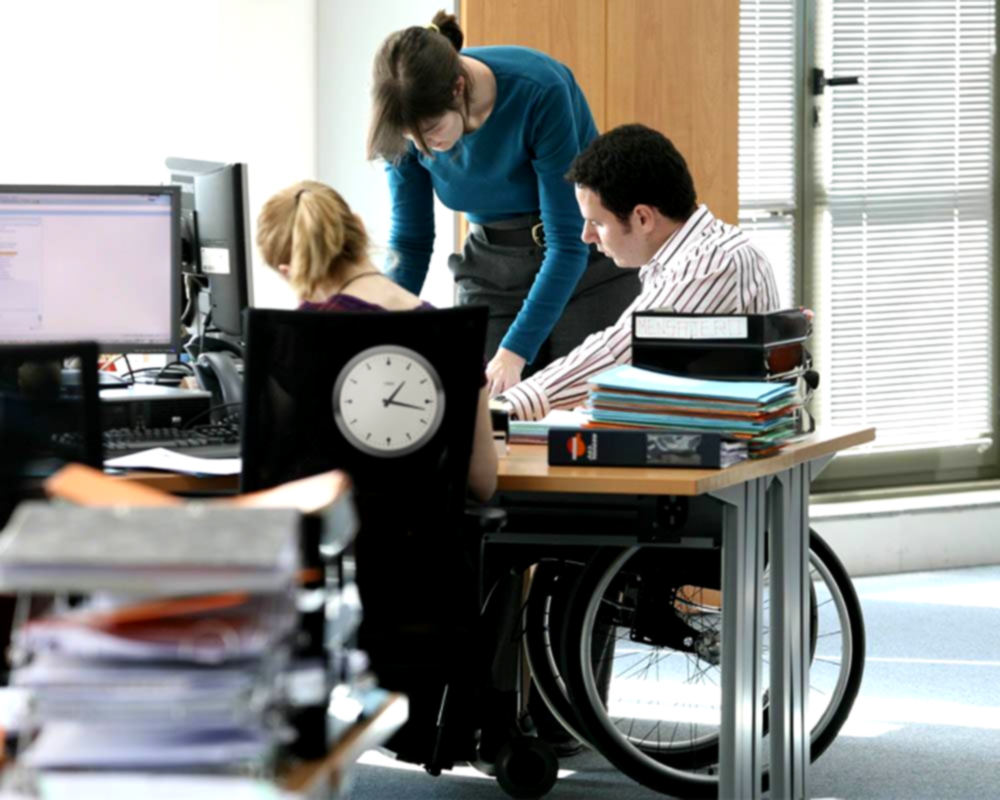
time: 1:17
